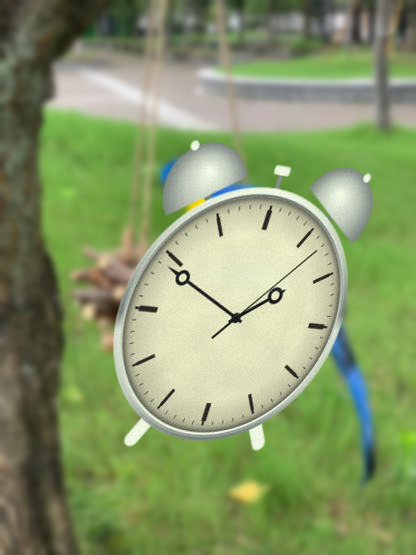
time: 1:49:07
